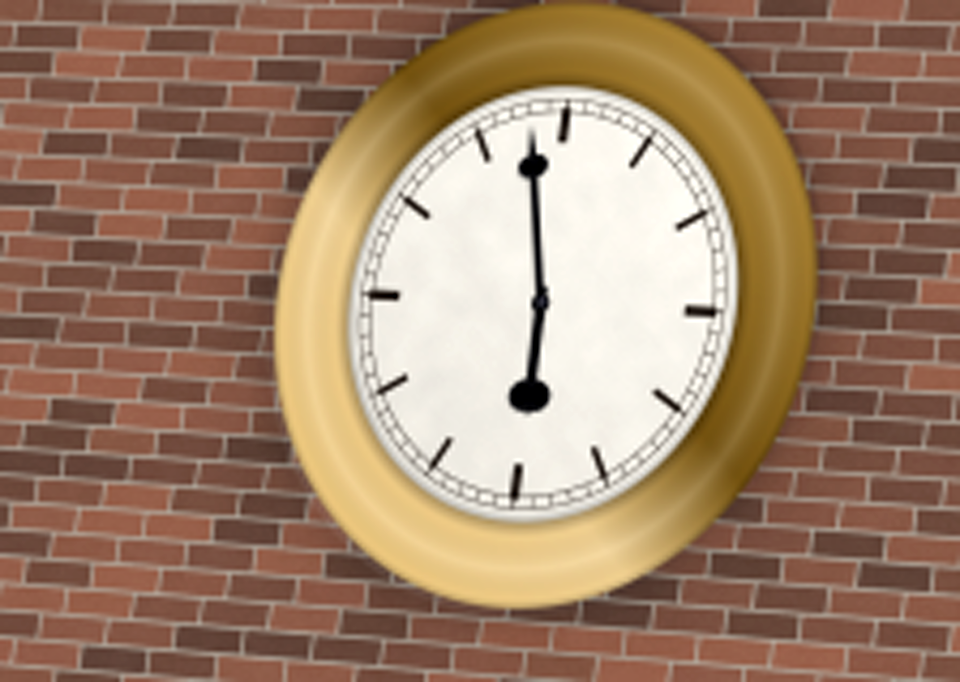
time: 5:58
